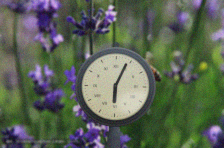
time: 6:04
